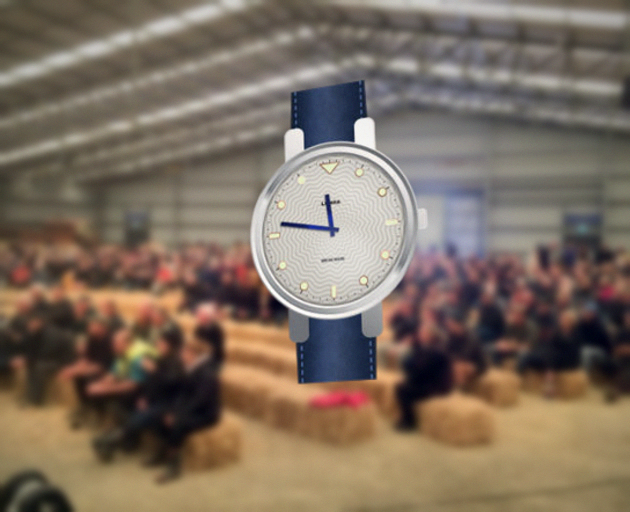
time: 11:47
